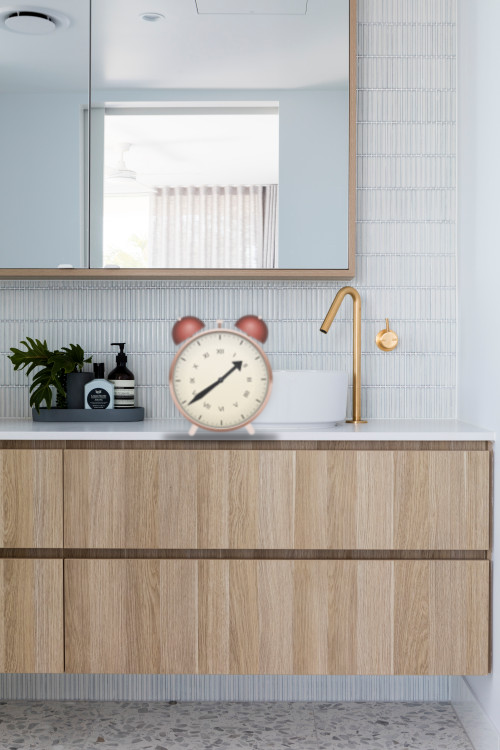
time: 1:39
